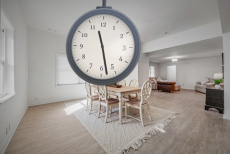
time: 11:28
